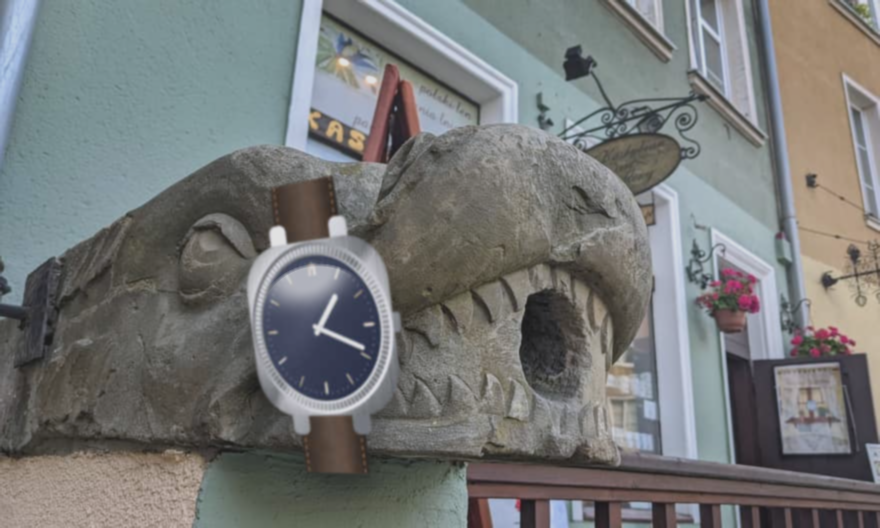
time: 1:19
